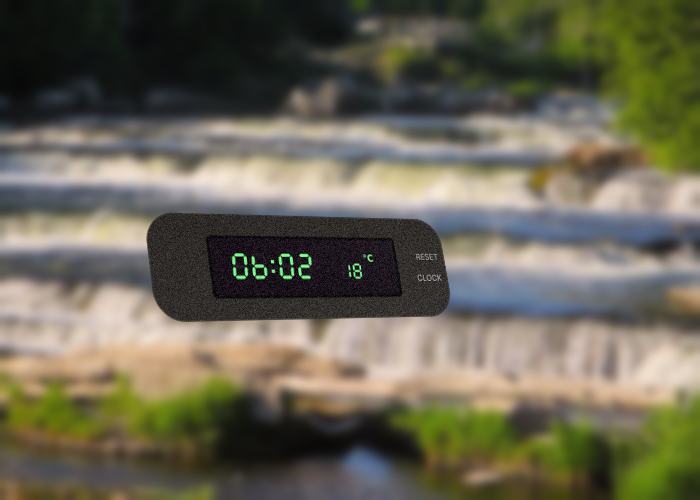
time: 6:02
